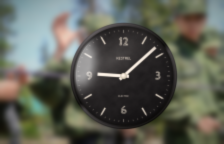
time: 9:08
